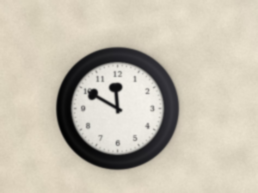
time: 11:50
